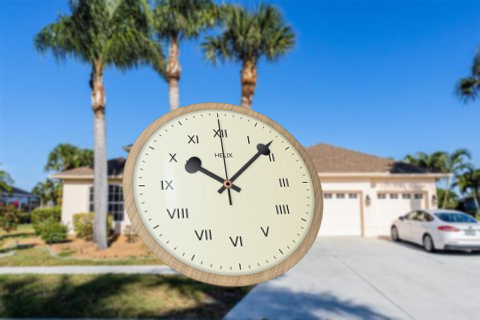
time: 10:08:00
